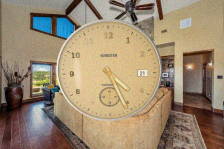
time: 4:26
